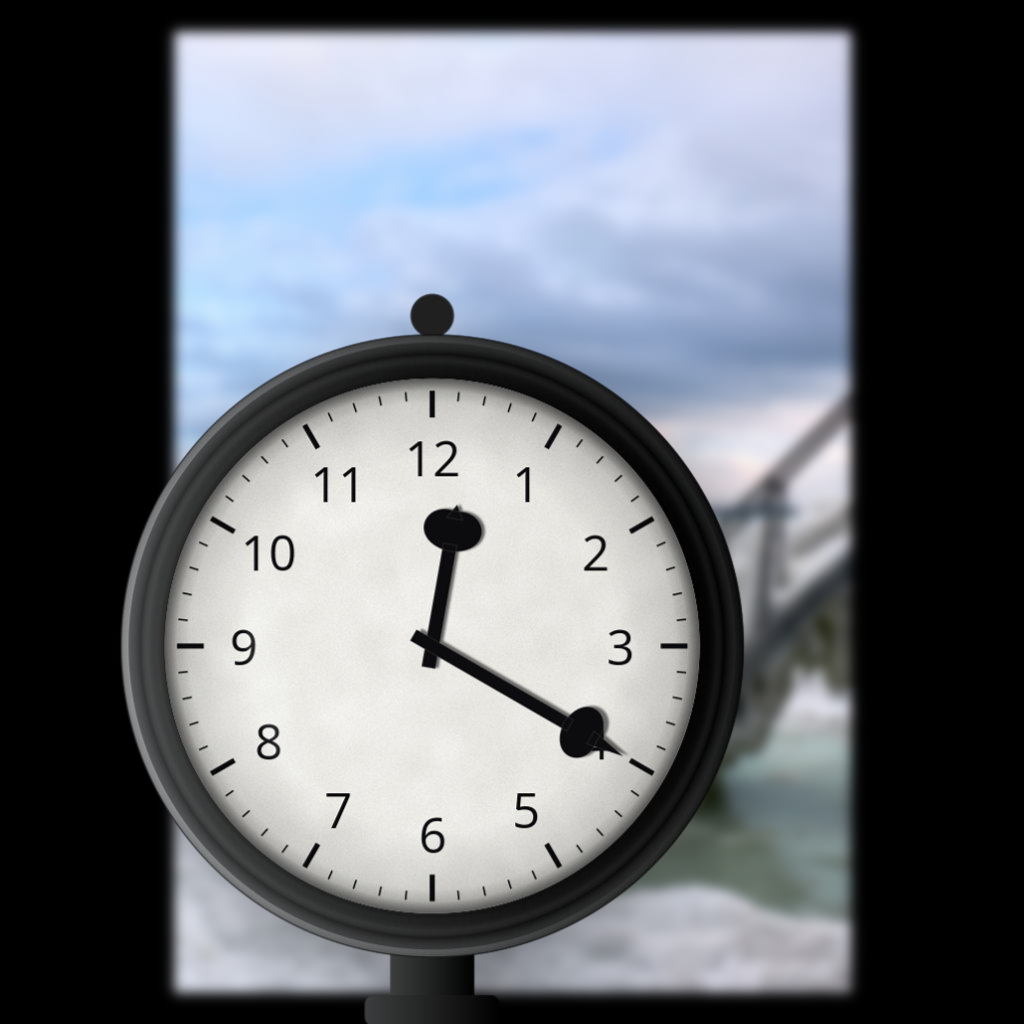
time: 12:20
